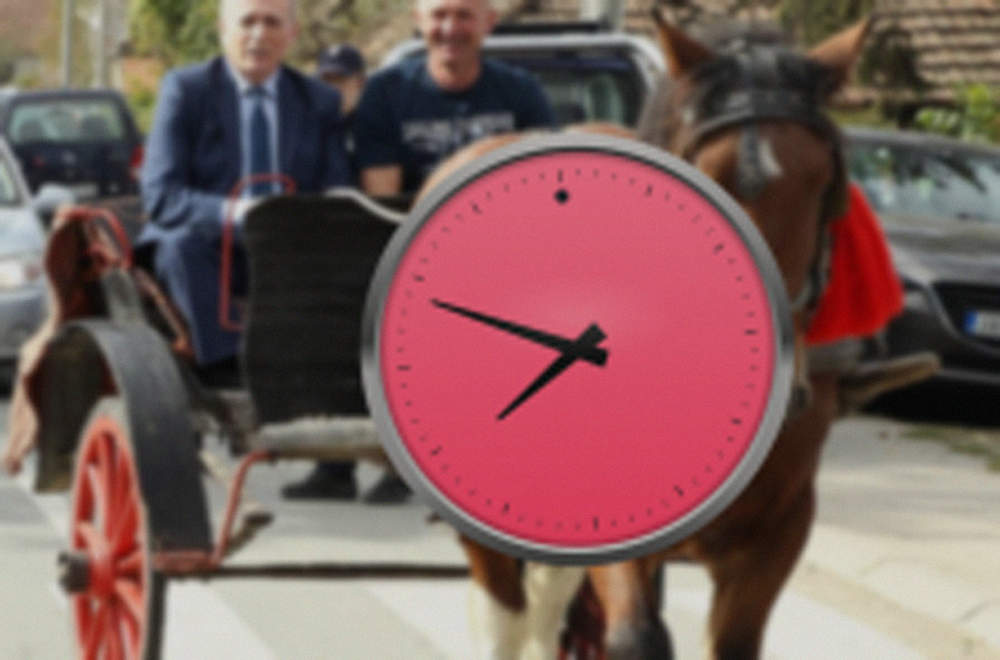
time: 7:49
